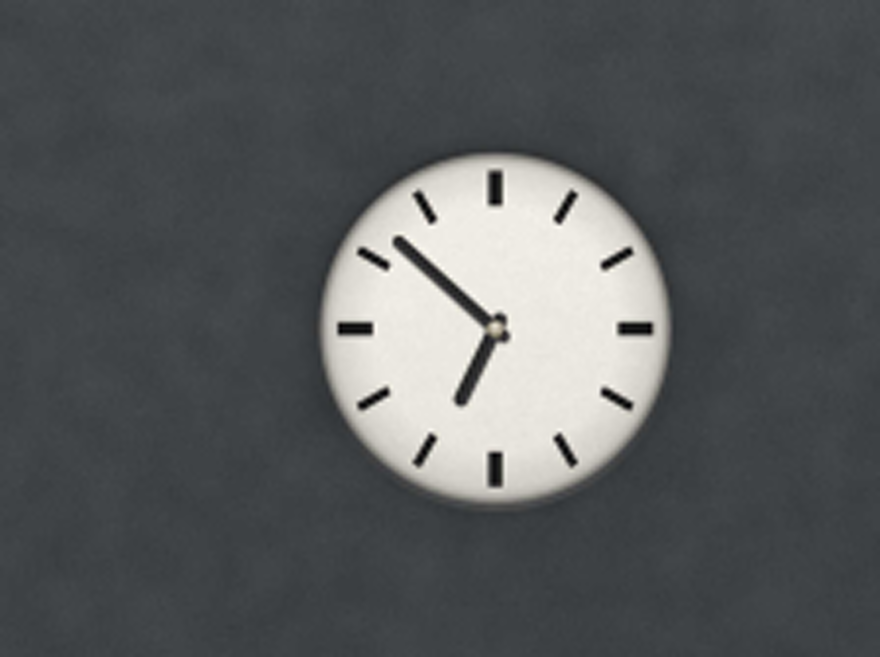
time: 6:52
